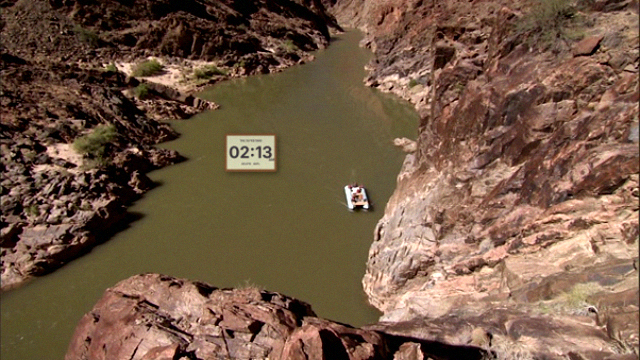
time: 2:13
